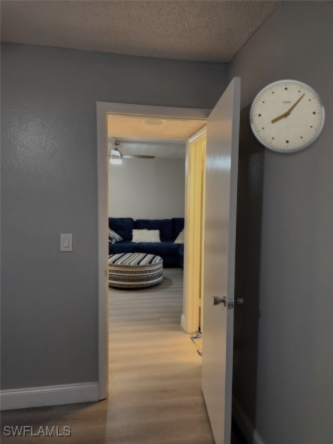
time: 8:07
